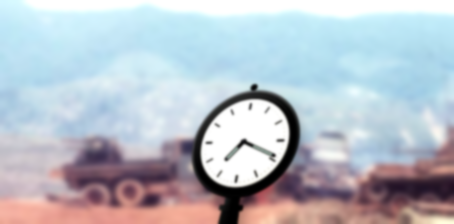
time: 7:19
